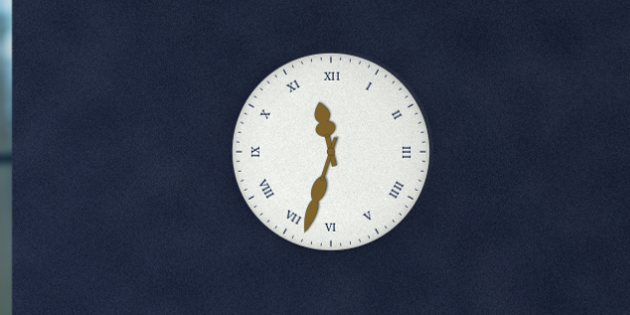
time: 11:33
